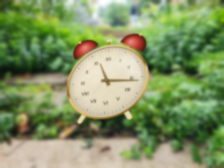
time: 11:16
